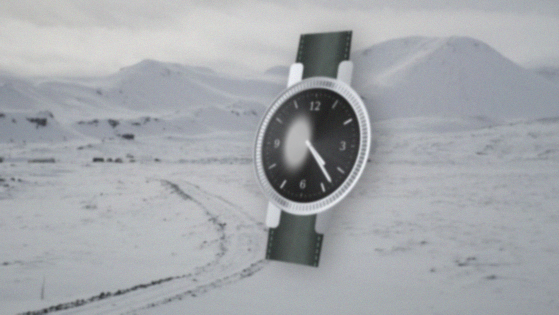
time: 4:23
